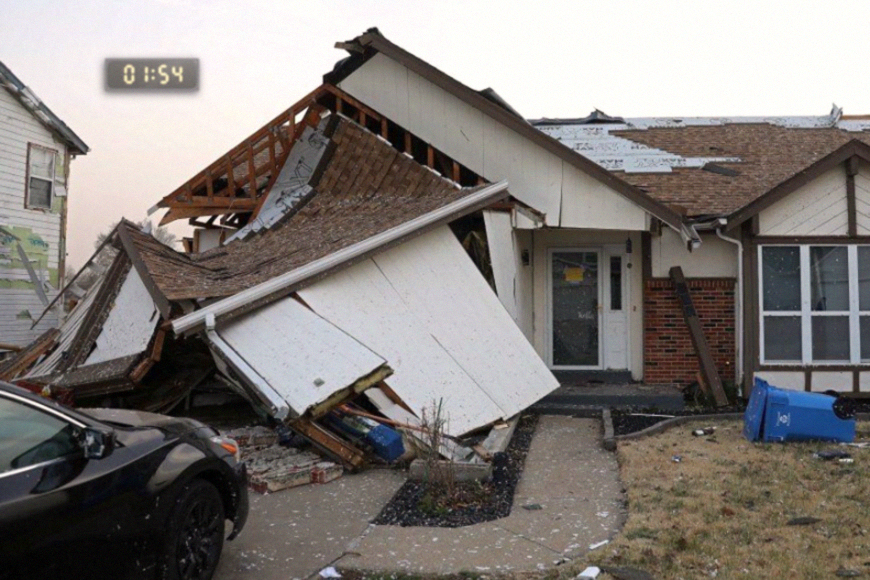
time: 1:54
